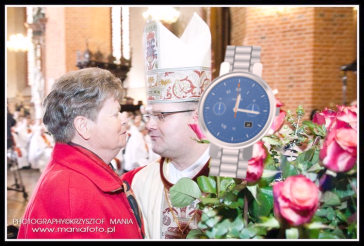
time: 12:16
